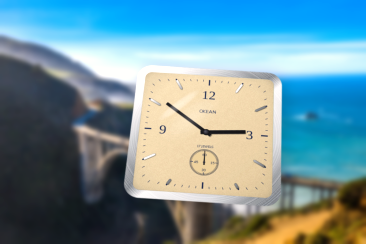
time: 2:51
